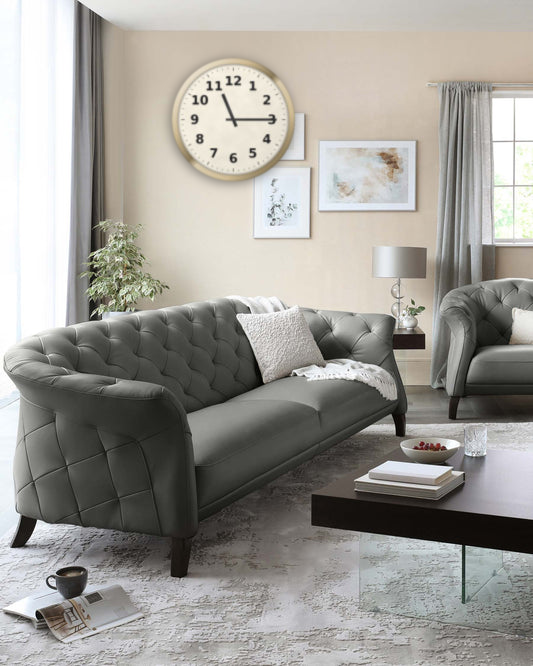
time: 11:15
